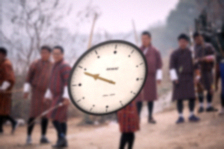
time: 9:49
